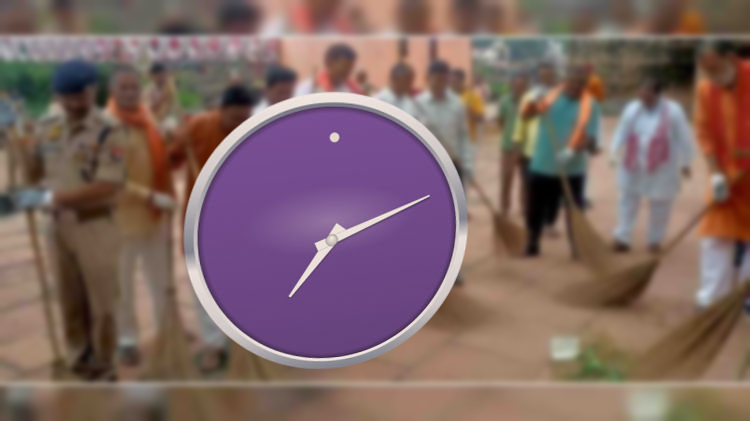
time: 7:11
